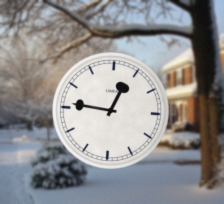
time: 12:46
